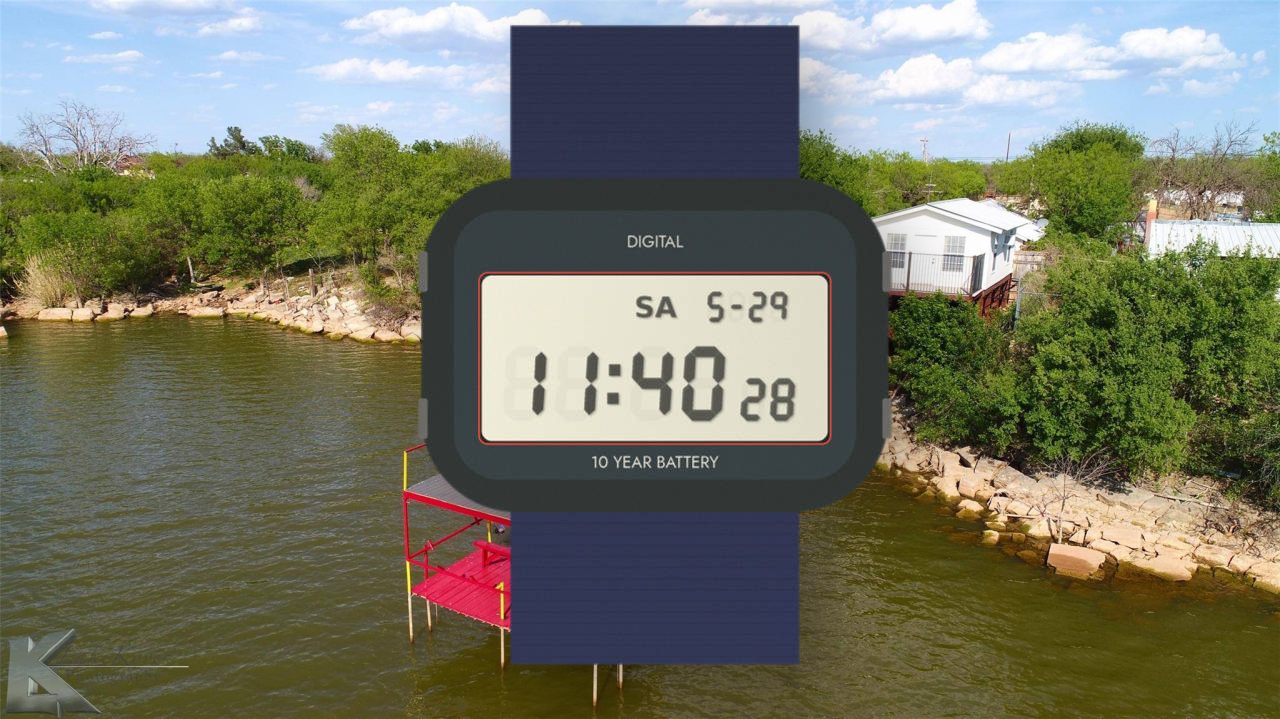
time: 11:40:28
